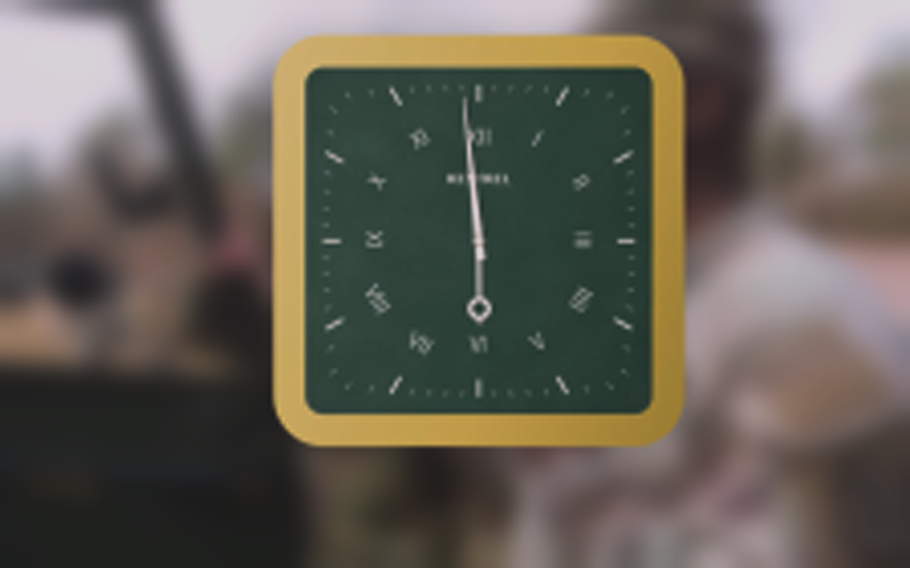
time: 5:59
